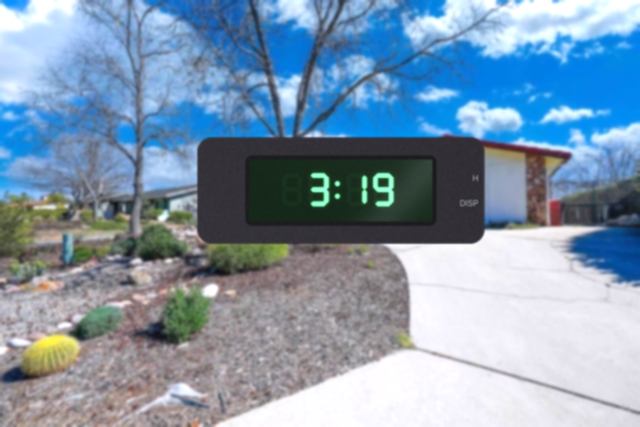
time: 3:19
